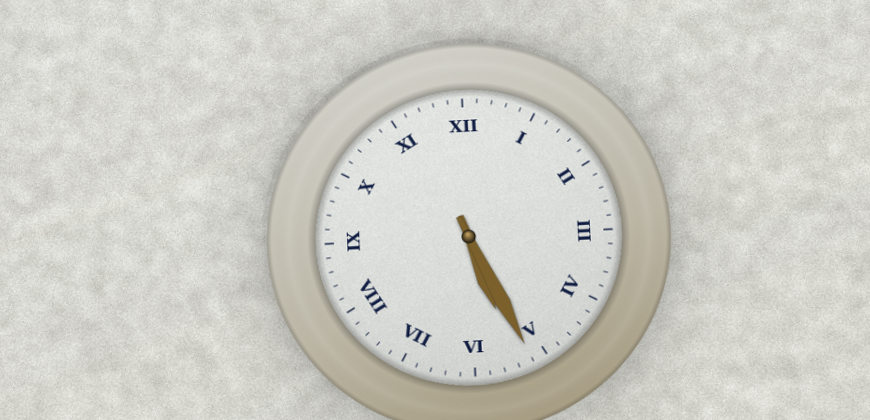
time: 5:26
